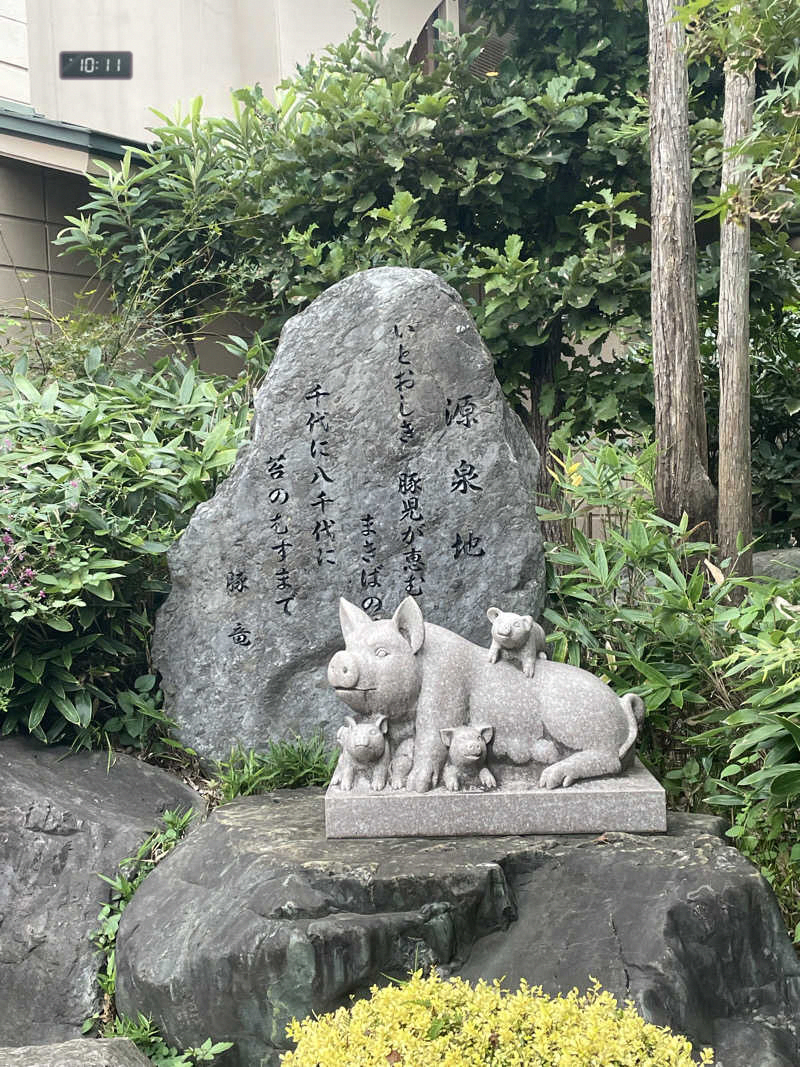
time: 10:11
